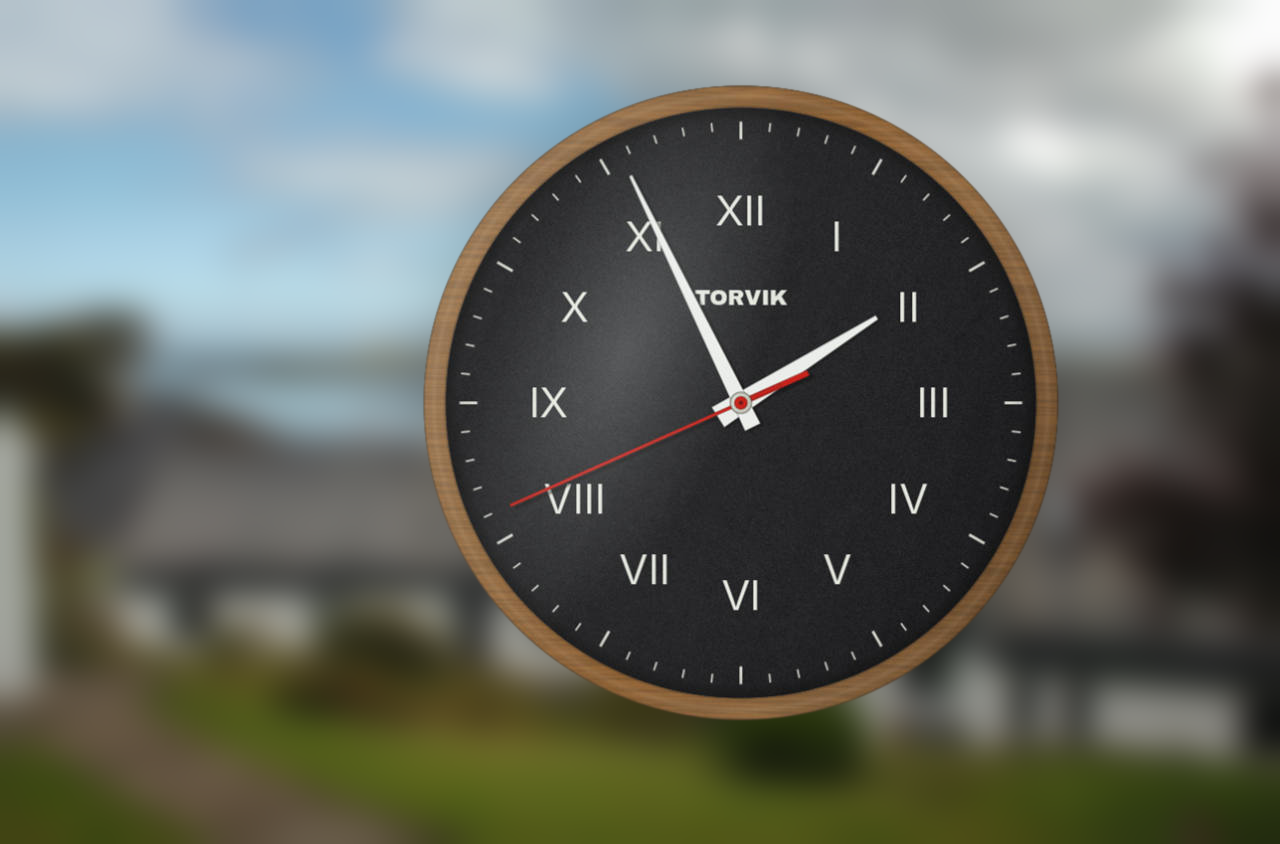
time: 1:55:41
